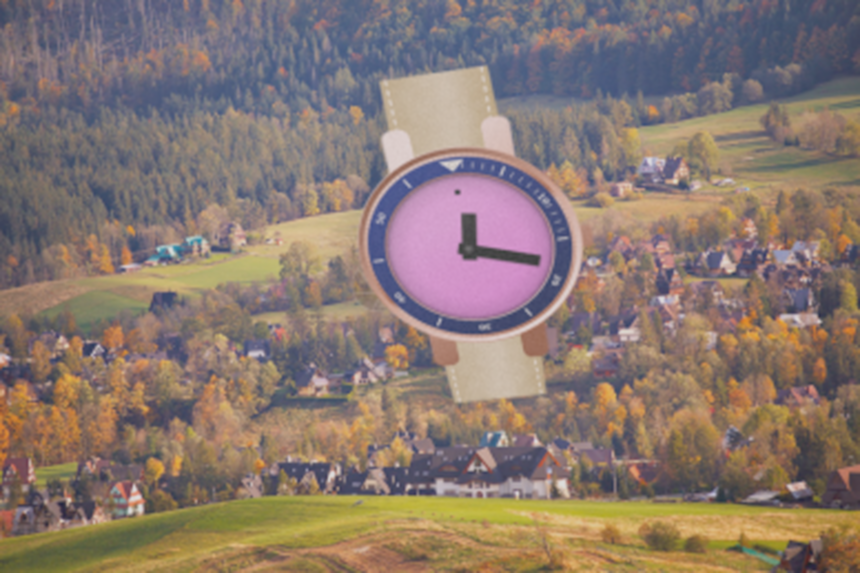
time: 12:18
